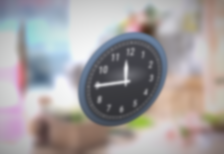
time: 11:45
